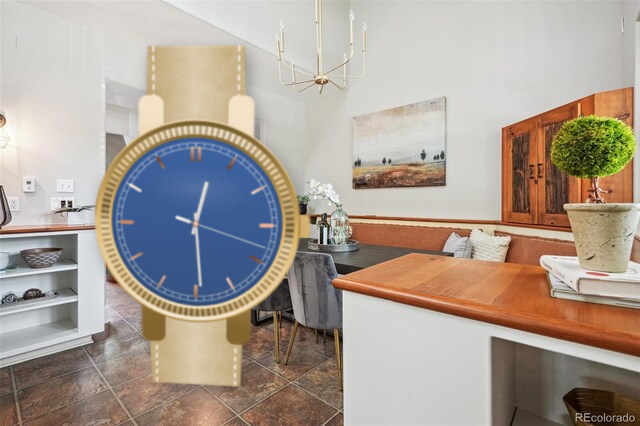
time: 12:29:18
